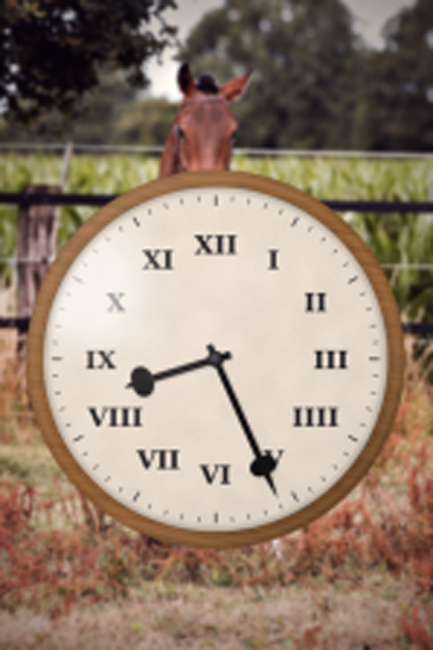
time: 8:26
